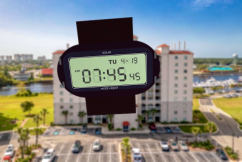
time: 7:45:45
